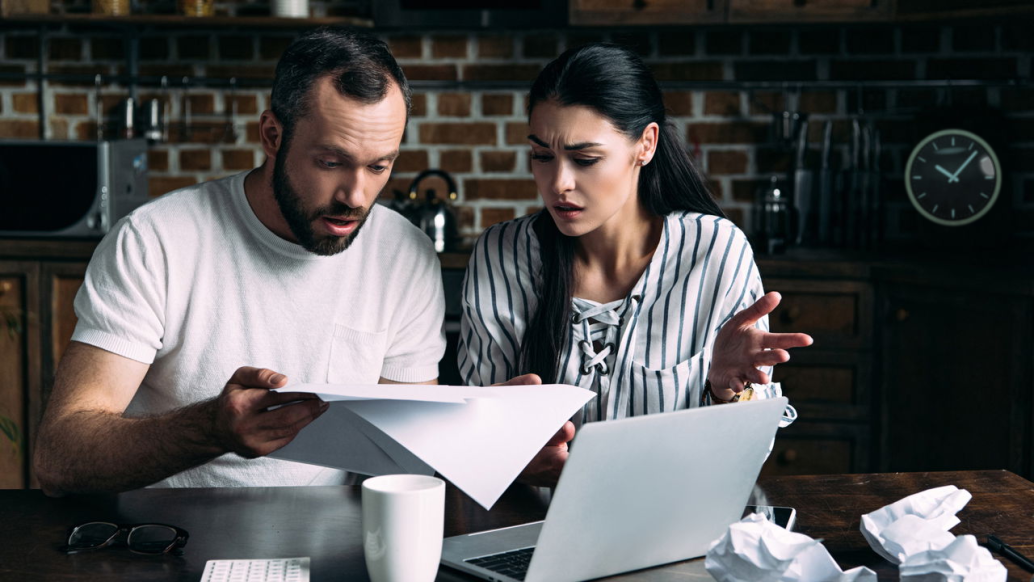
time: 10:07
